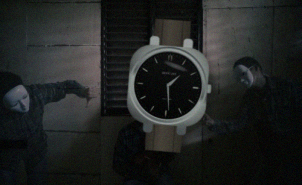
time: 1:29
